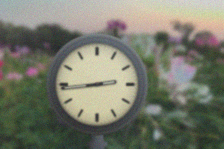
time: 2:44
